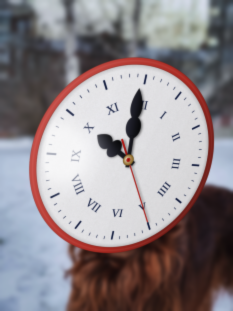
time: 9:59:25
